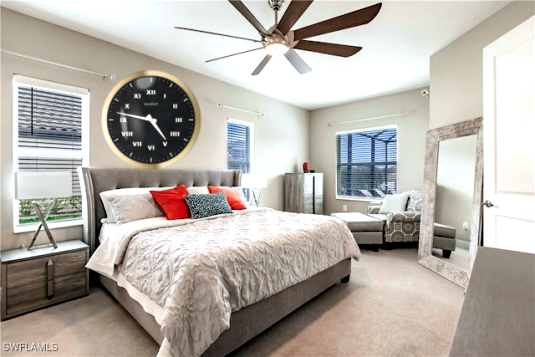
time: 4:47
